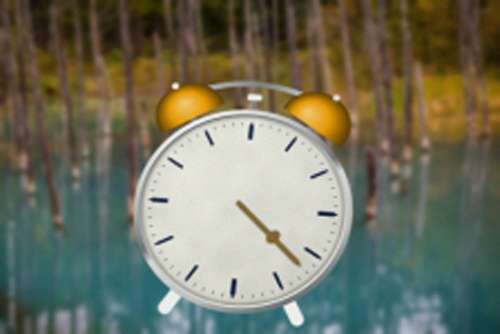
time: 4:22
